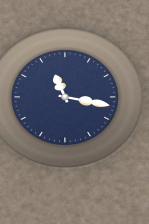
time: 11:17
